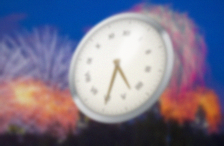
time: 4:30
